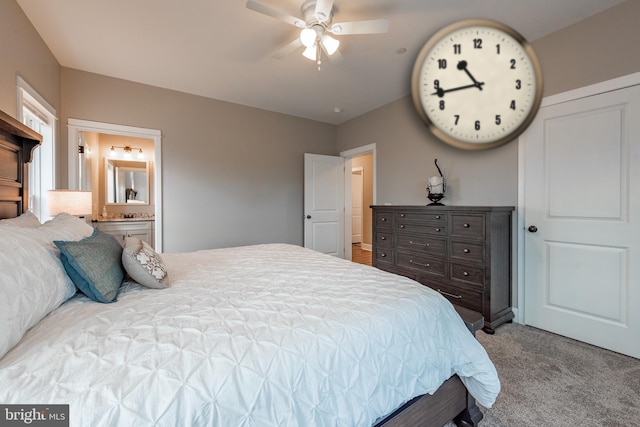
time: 10:43
